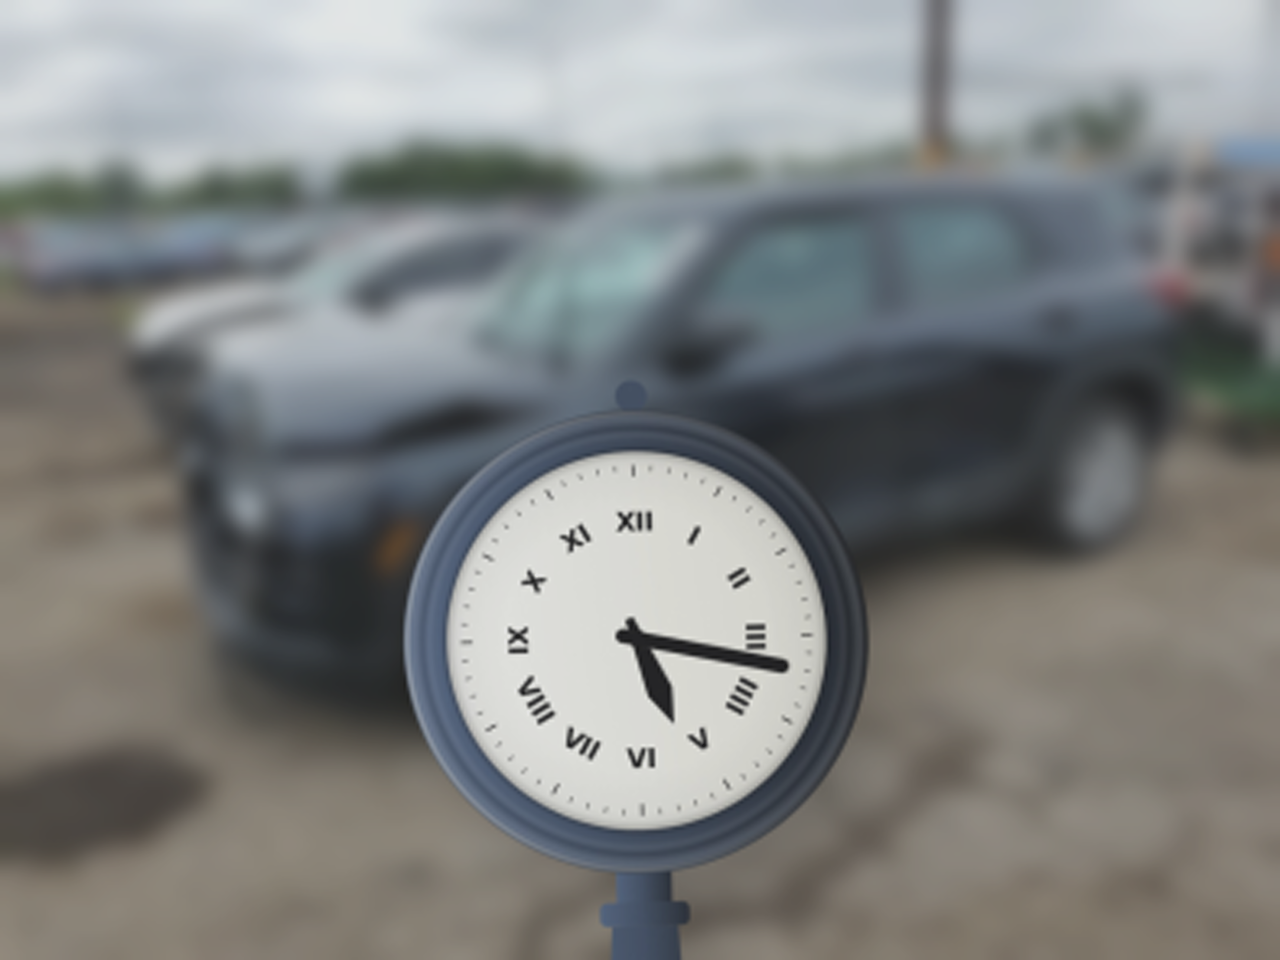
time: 5:17
